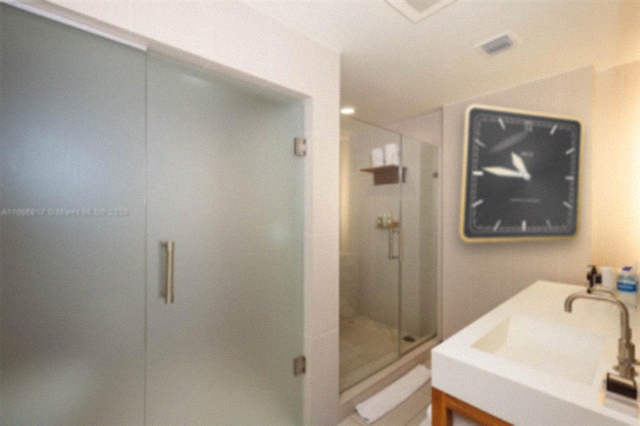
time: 10:46
